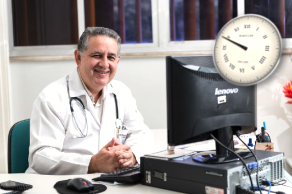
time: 9:49
